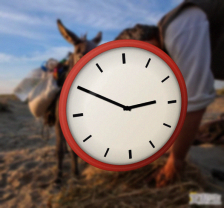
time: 2:50
